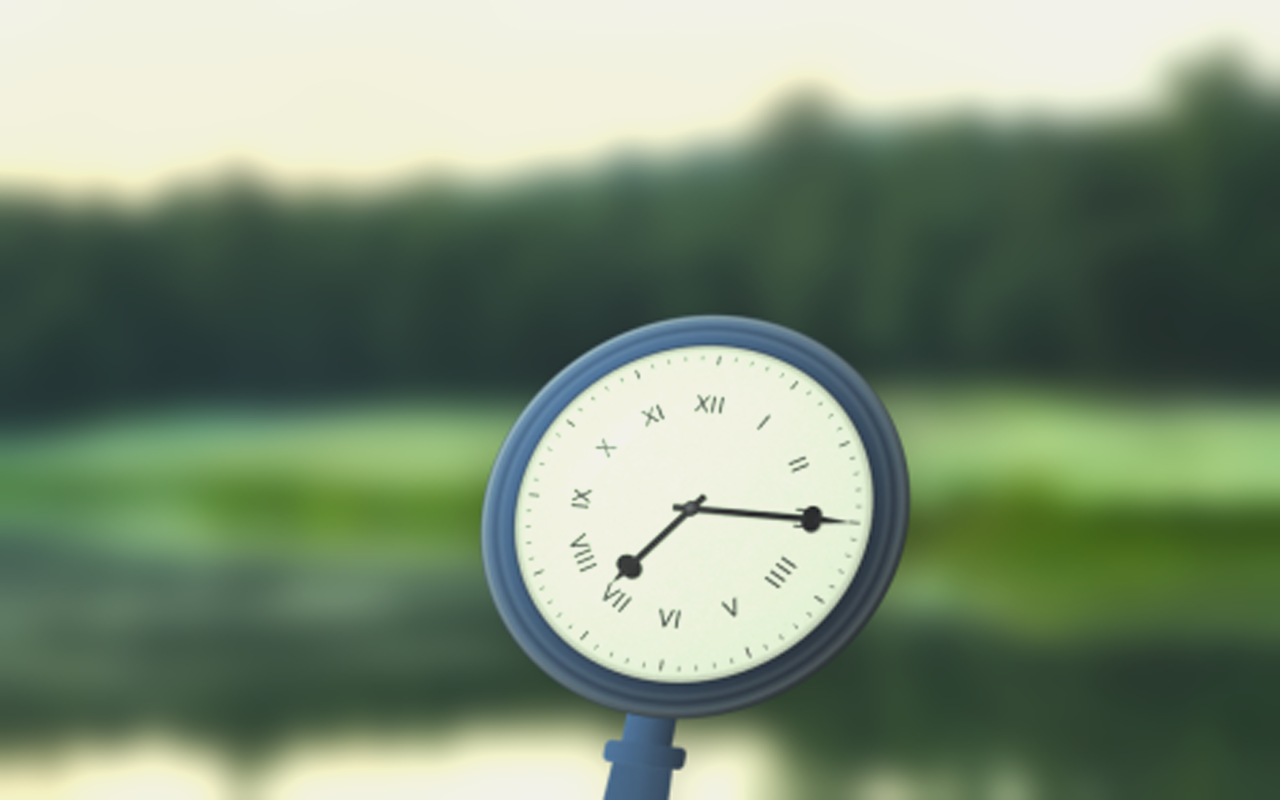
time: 7:15
